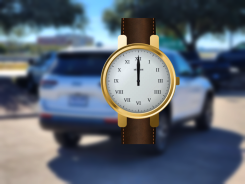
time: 12:00
